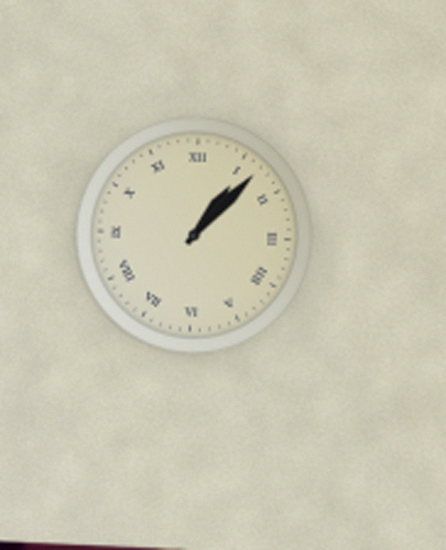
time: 1:07
